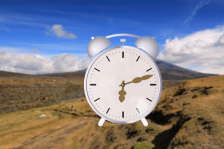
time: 6:12
